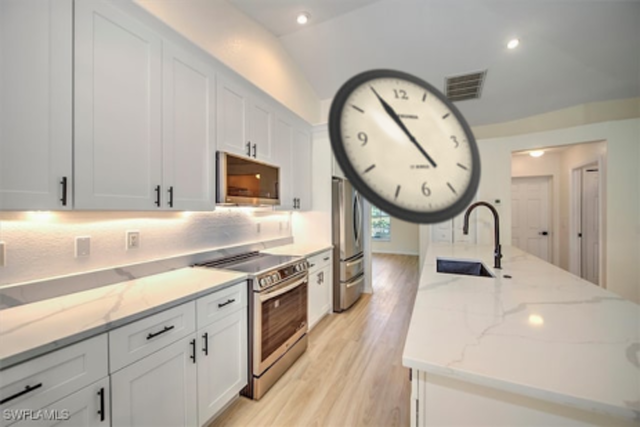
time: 4:55
